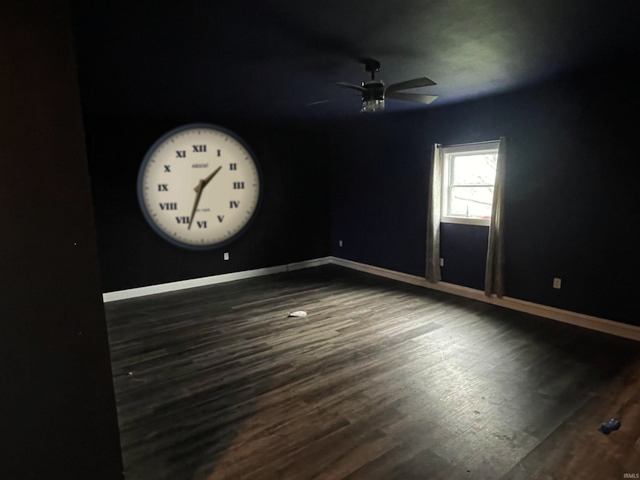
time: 1:33
